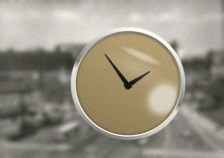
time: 1:54
